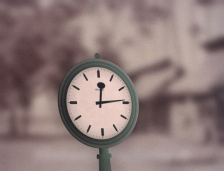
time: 12:14
